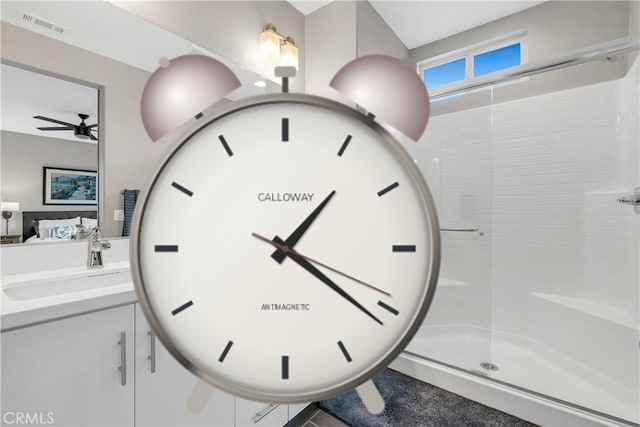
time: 1:21:19
